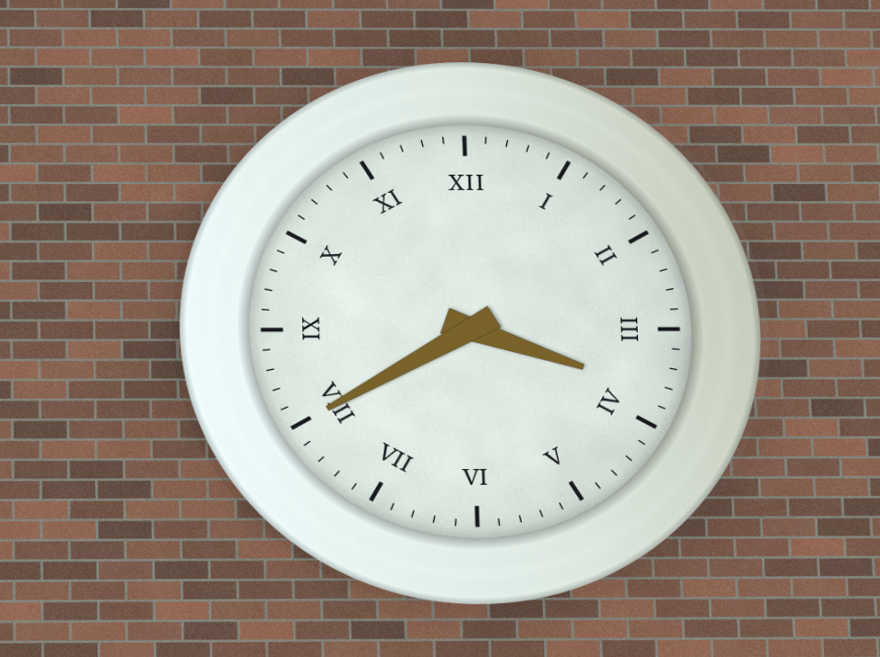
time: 3:40
